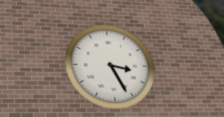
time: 3:26
